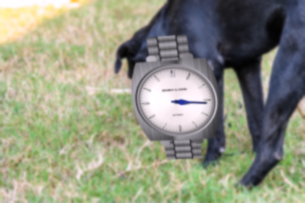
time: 3:16
